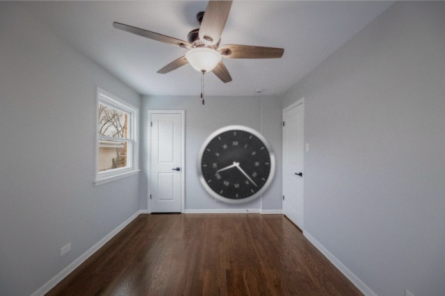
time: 8:23
